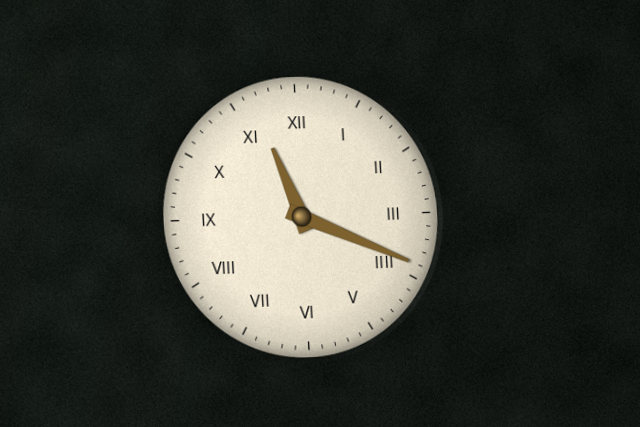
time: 11:19
